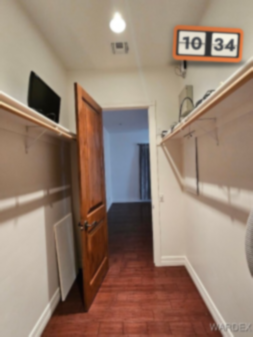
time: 10:34
